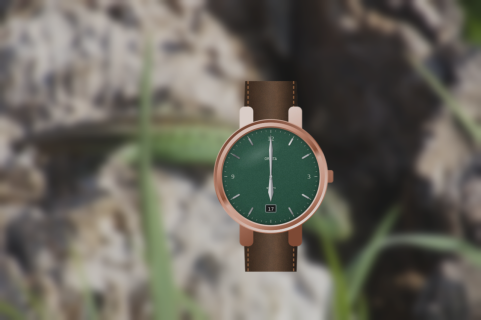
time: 6:00
